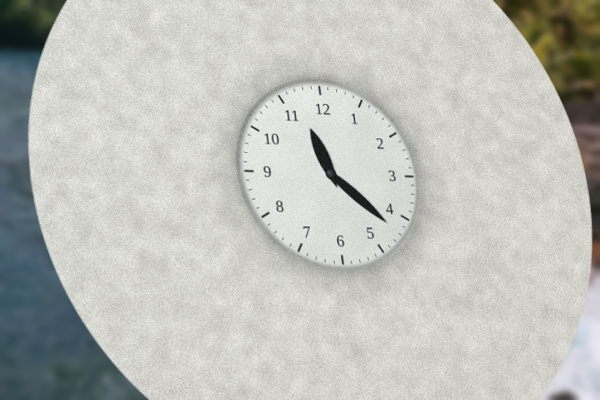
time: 11:22
